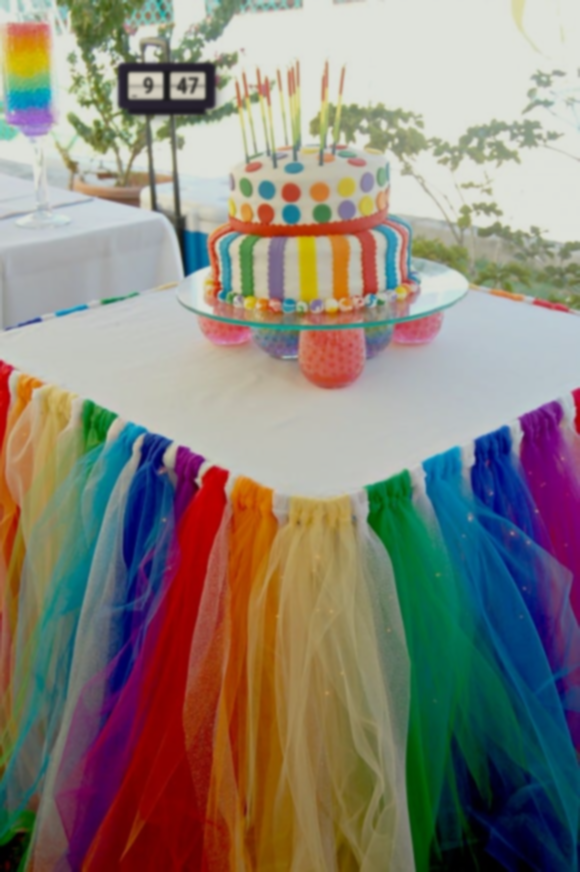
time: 9:47
